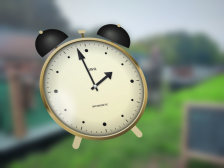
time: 1:58
